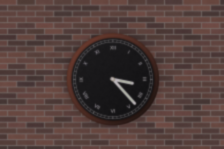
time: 3:23
